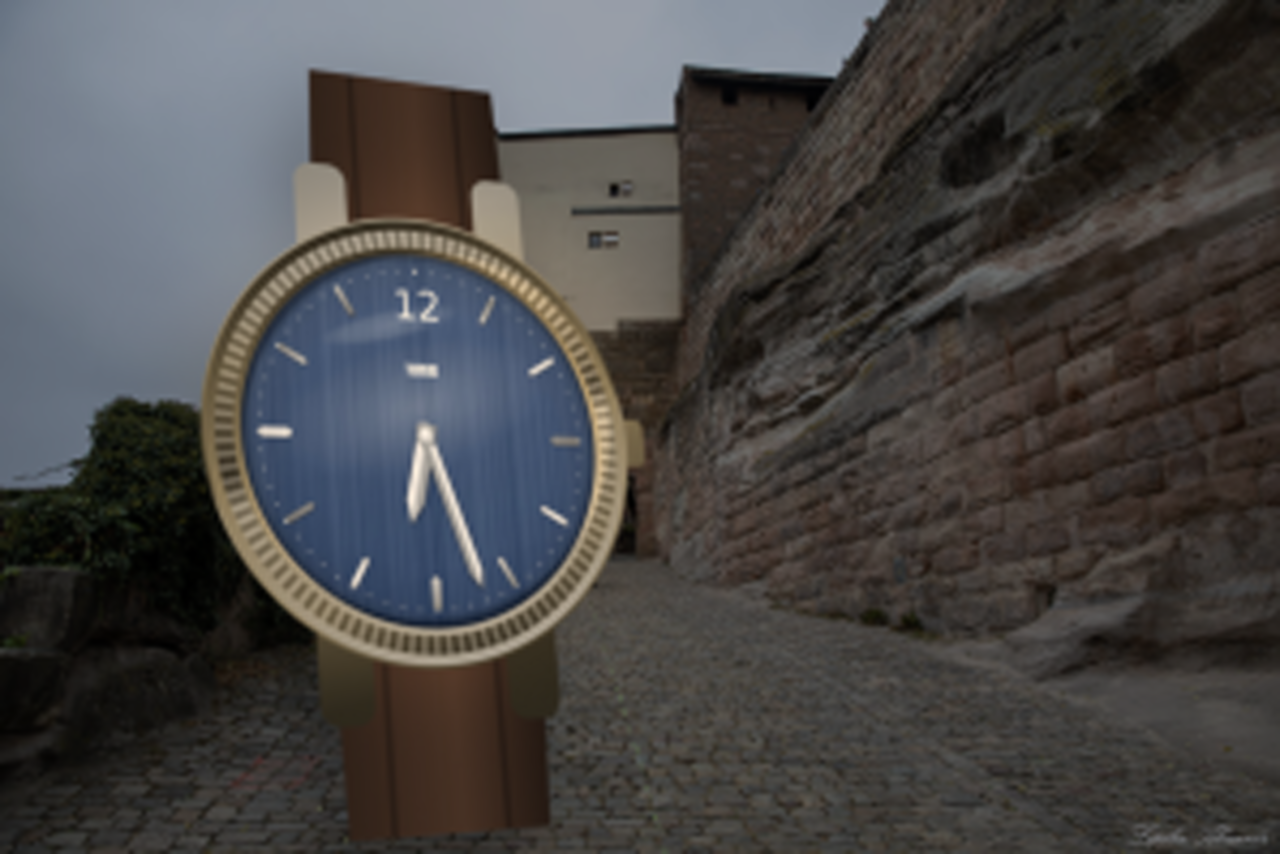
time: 6:27
